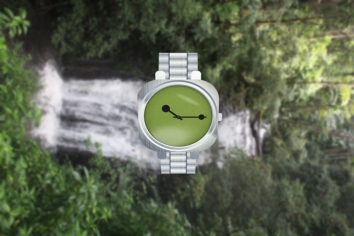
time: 10:15
